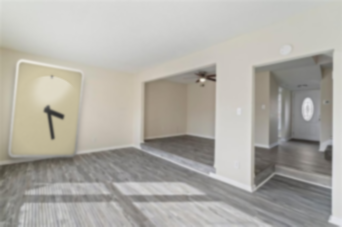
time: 3:27
